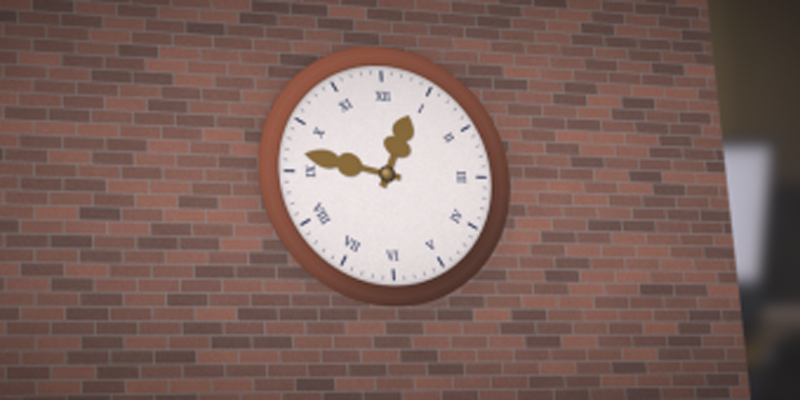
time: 12:47
